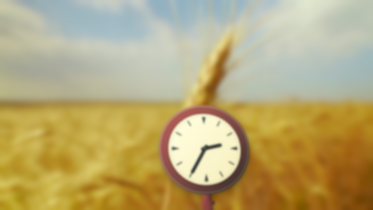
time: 2:35
